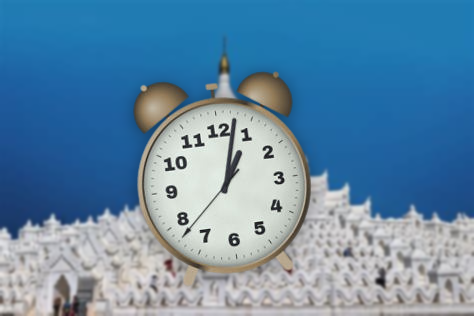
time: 1:02:38
